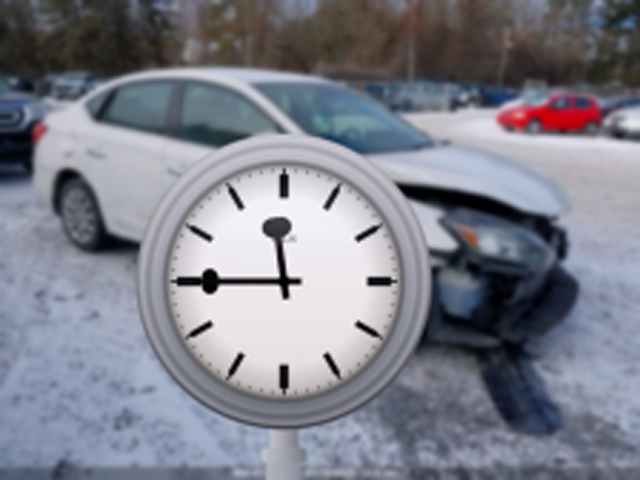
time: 11:45
